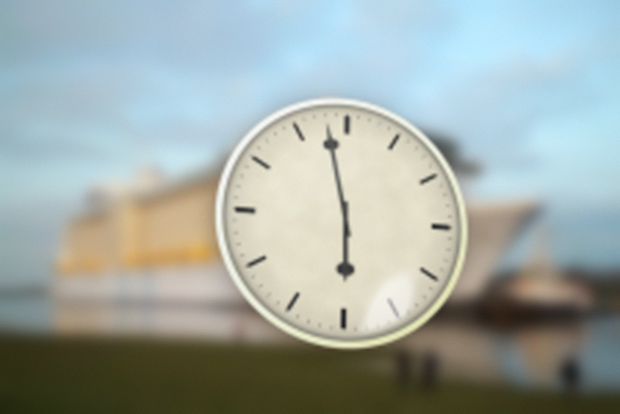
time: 5:58
